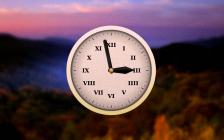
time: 2:58
